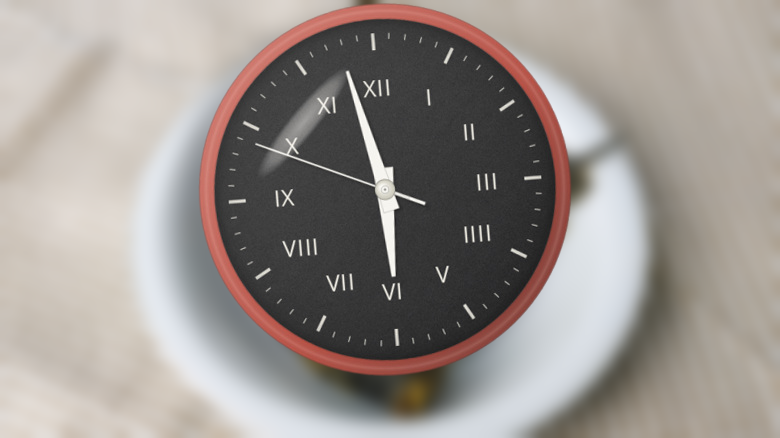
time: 5:57:49
